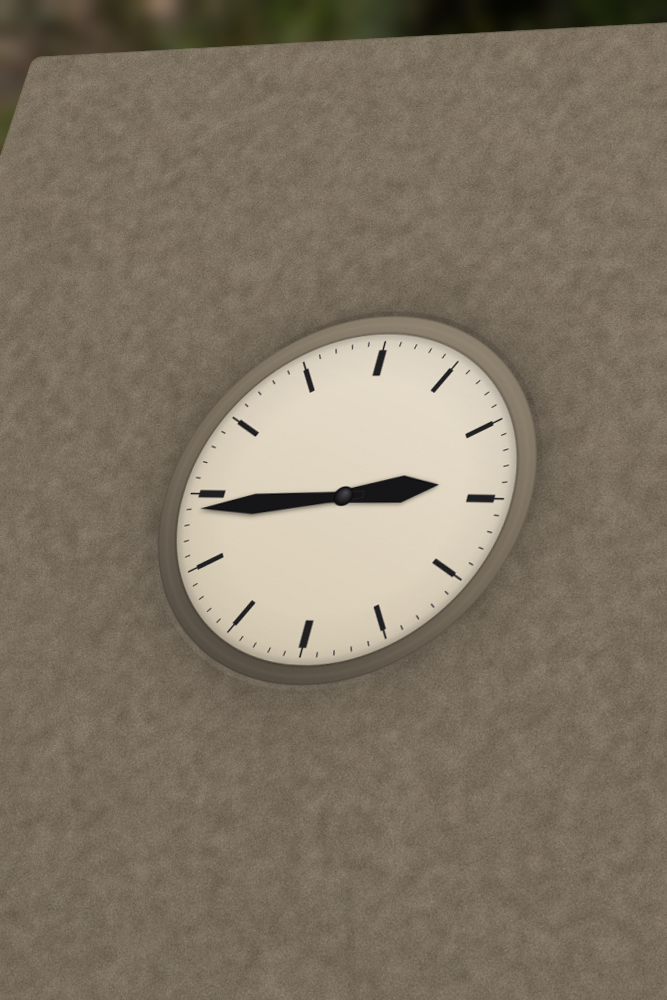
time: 2:44
